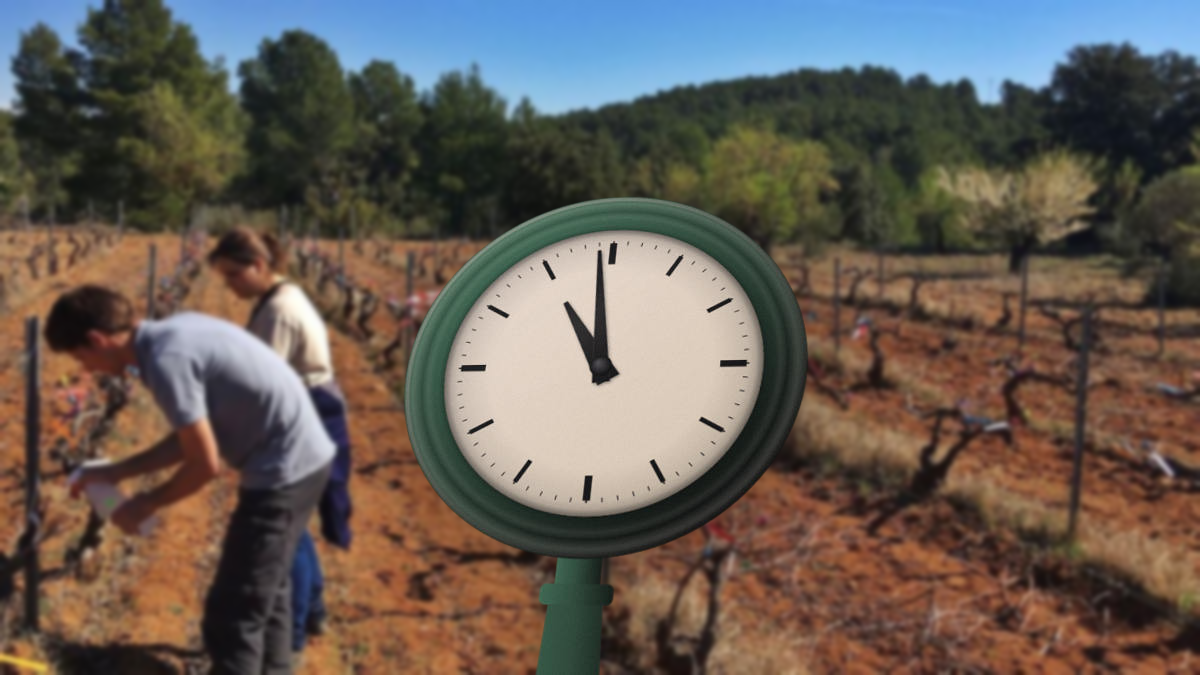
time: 10:59
